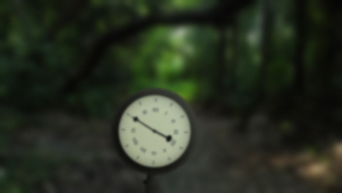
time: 3:50
